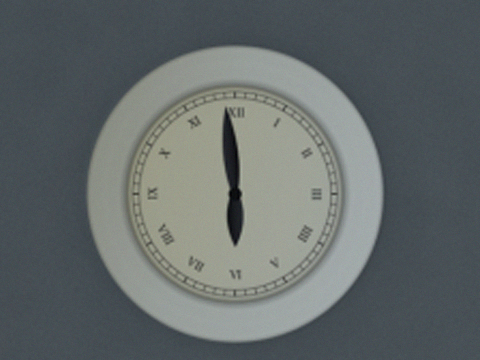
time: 5:59
